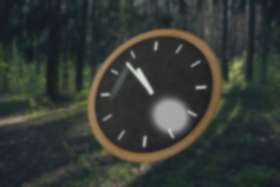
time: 10:53
